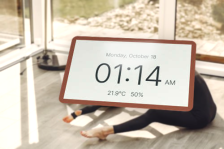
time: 1:14
